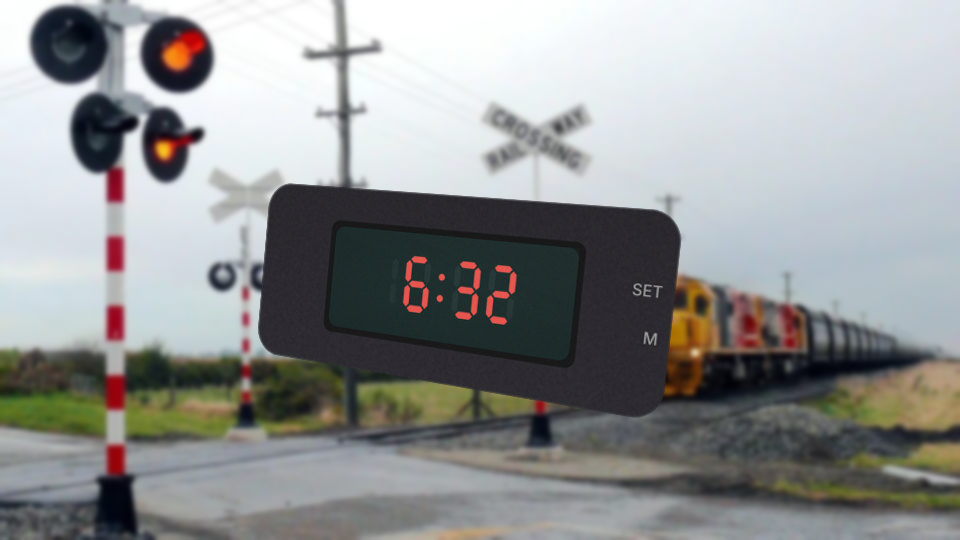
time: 6:32
